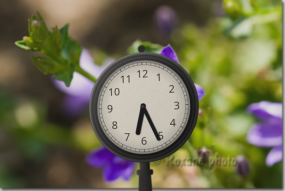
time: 6:26
